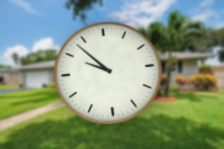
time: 9:53
